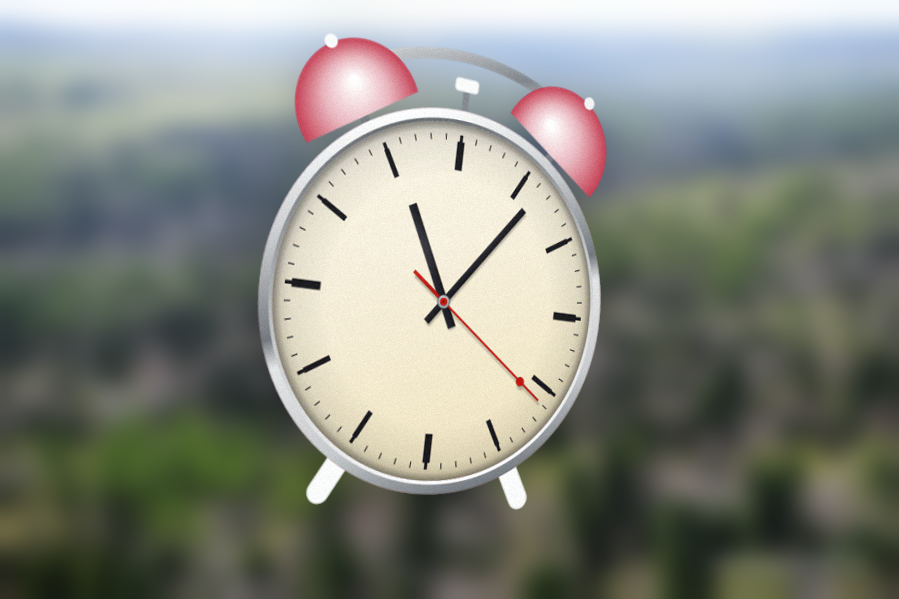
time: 11:06:21
